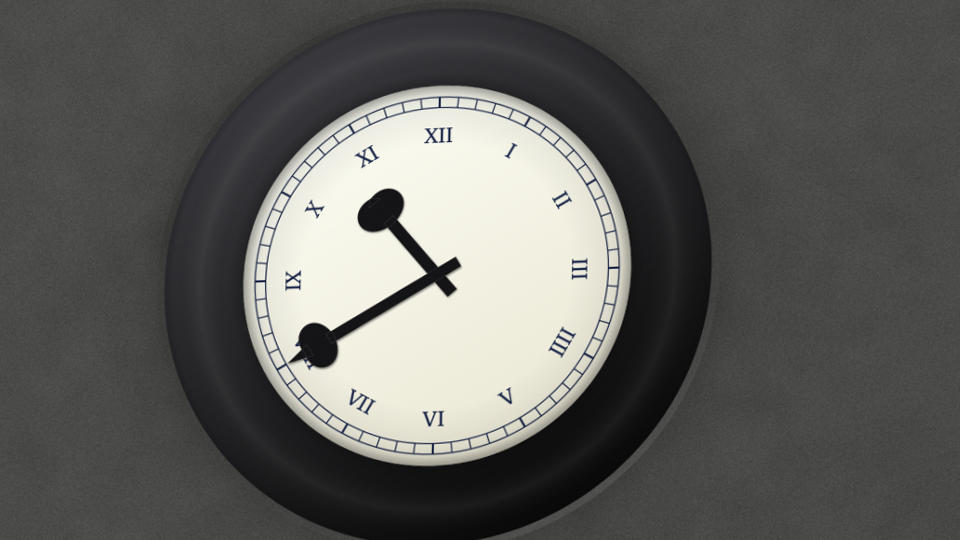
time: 10:40
